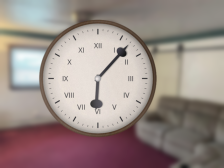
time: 6:07
